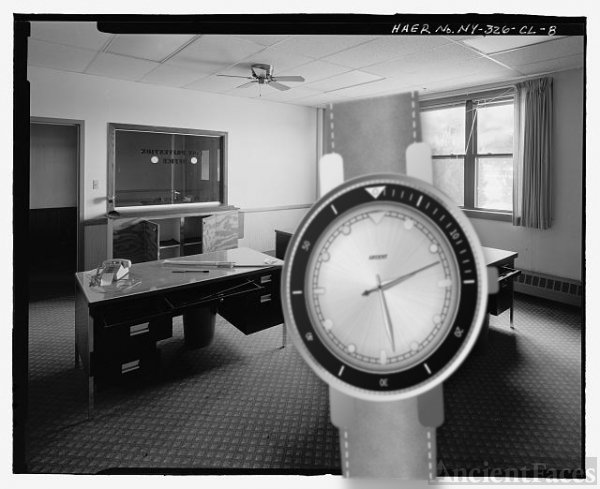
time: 2:28:12
